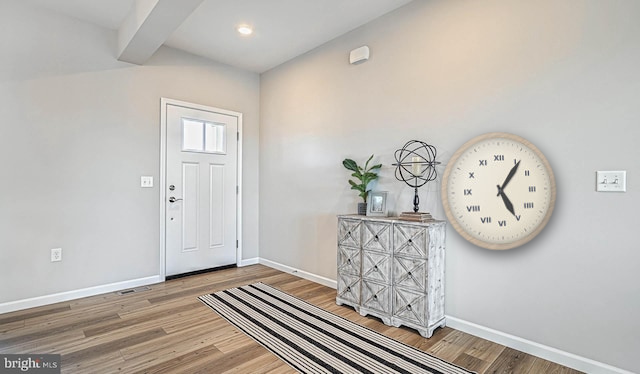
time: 5:06
